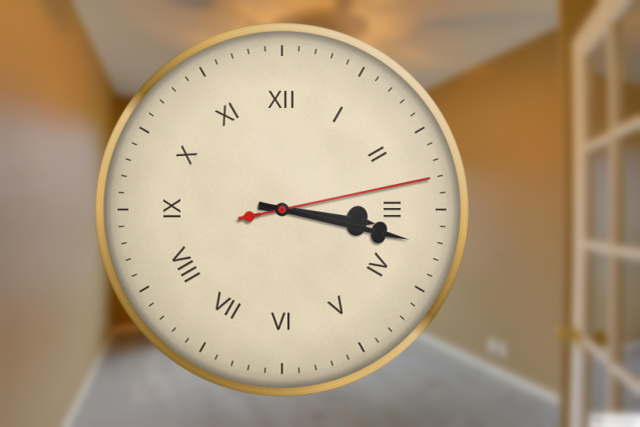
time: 3:17:13
